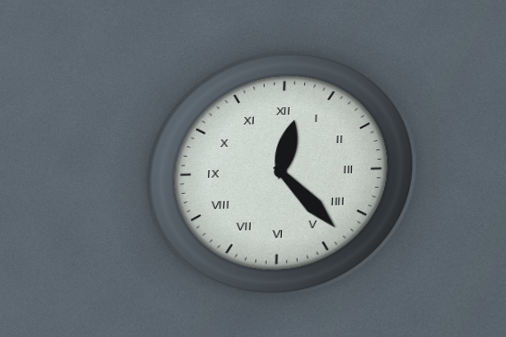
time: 12:23
